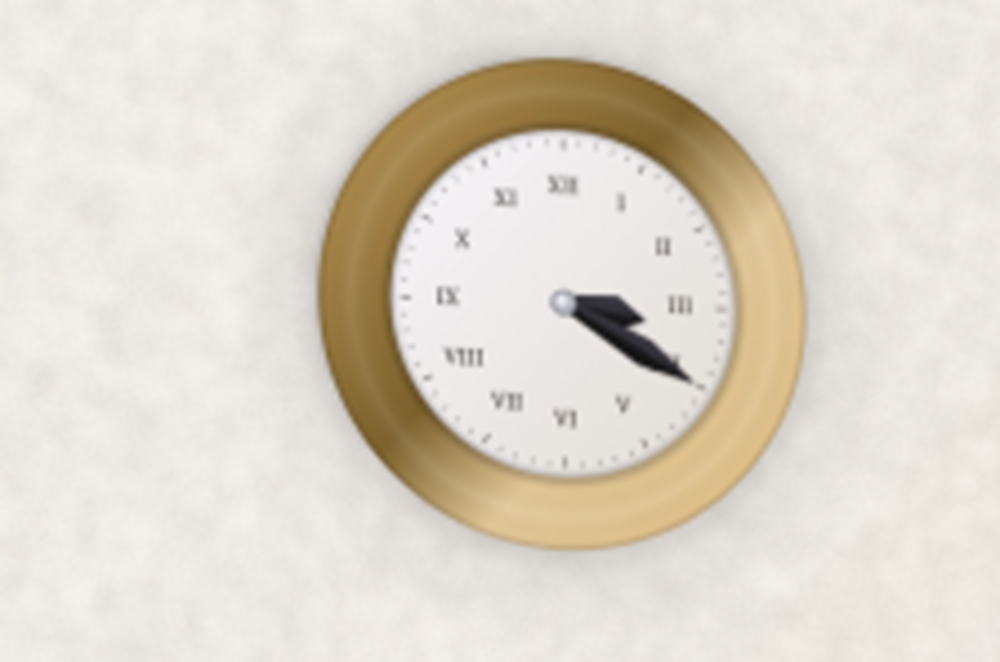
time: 3:20
